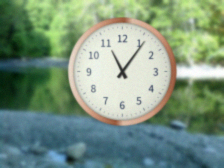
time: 11:06
